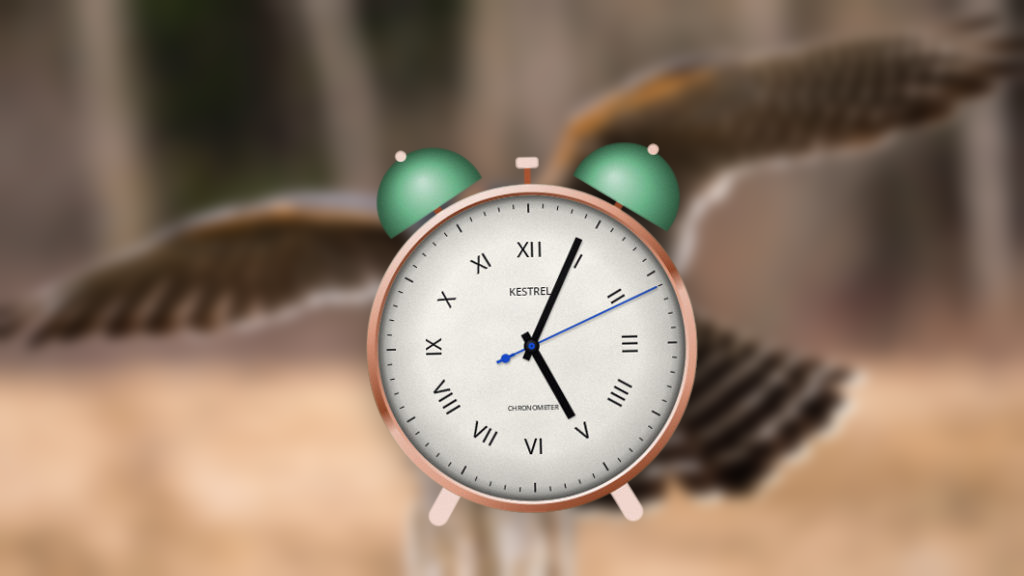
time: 5:04:11
